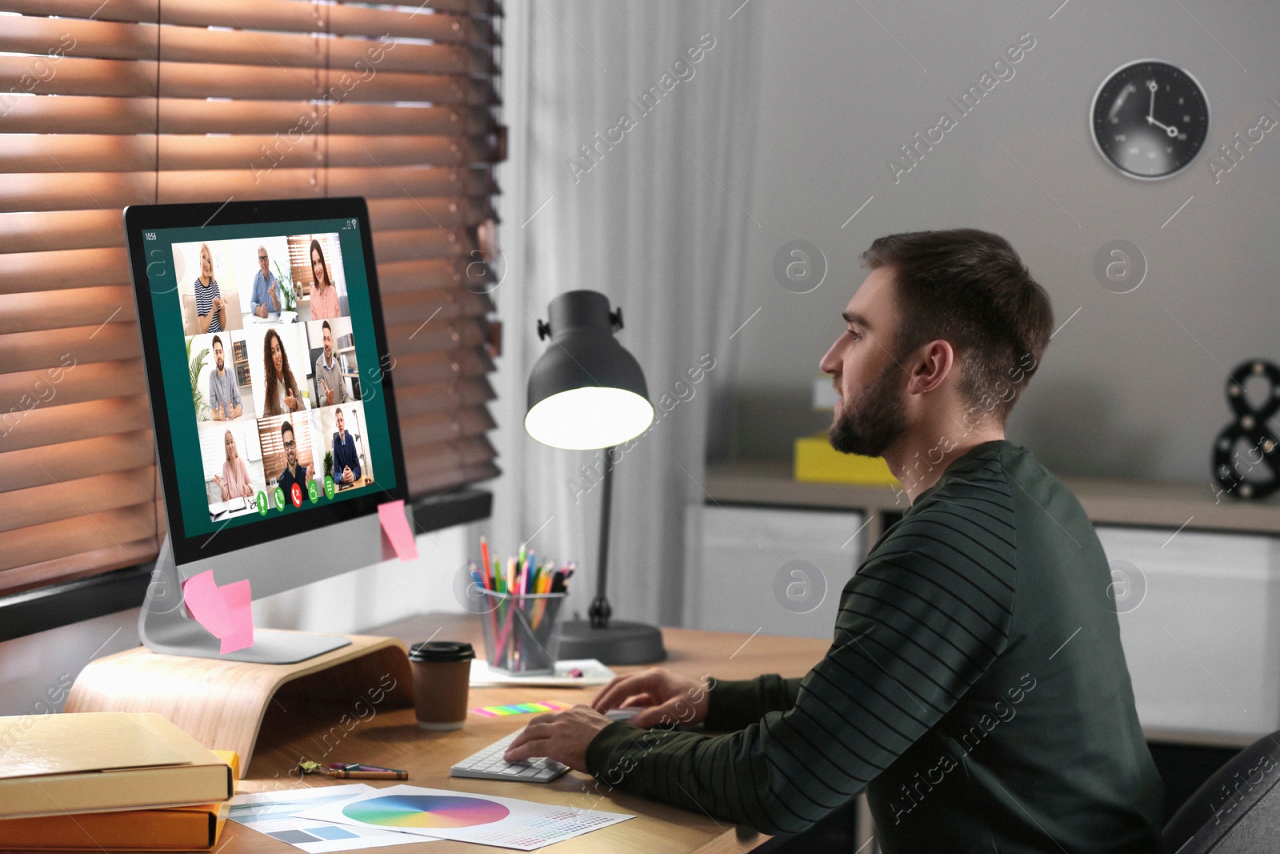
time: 4:01
